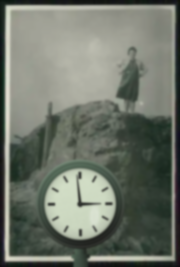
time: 2:59
